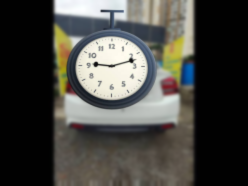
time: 9:12
